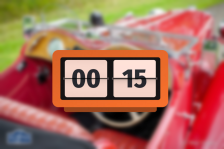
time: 0:15
